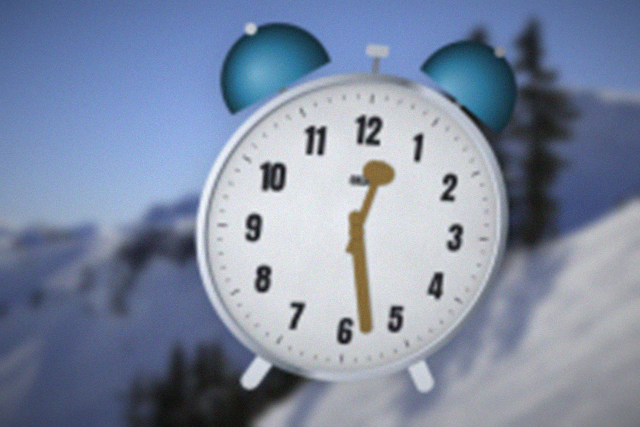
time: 12:28
